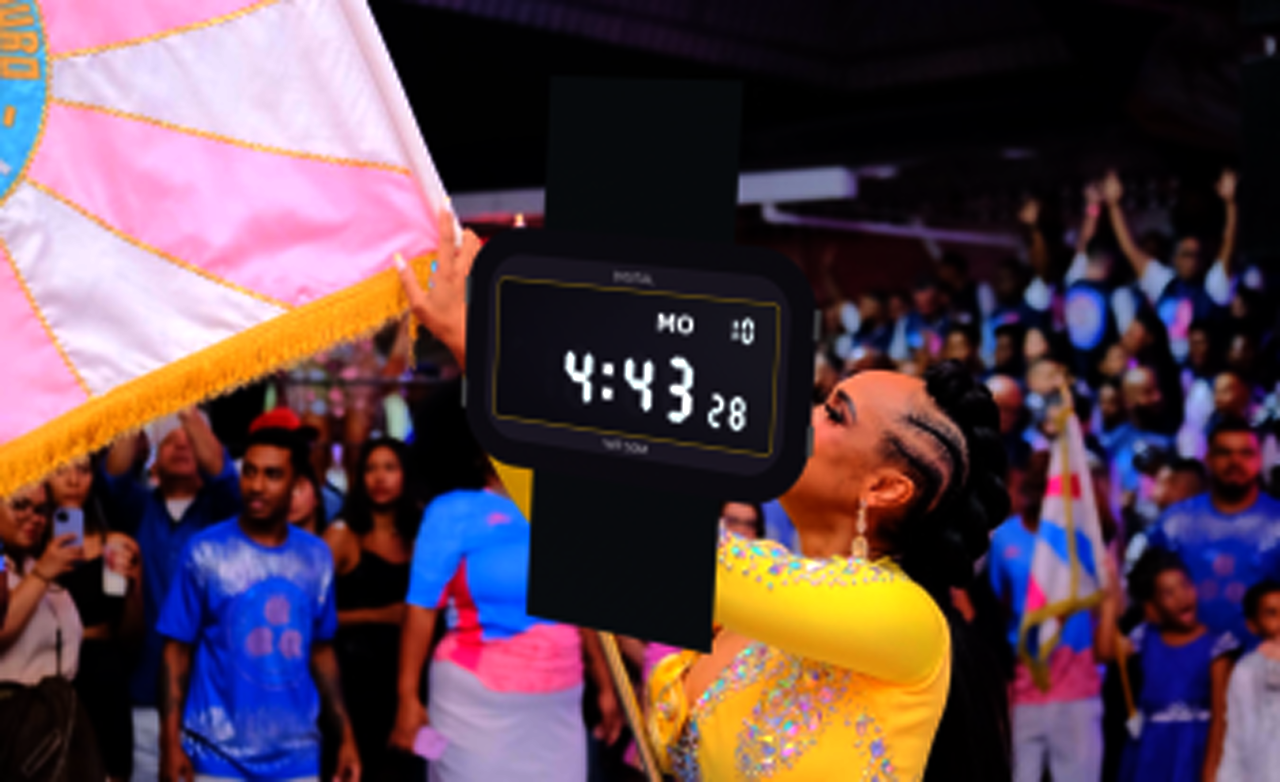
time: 4:43:28
